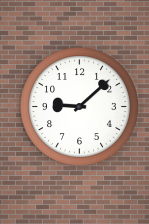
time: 9:08
